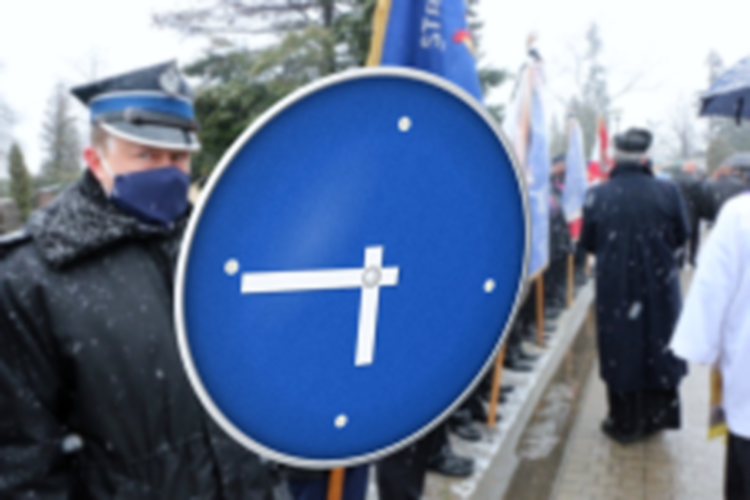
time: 5:44
